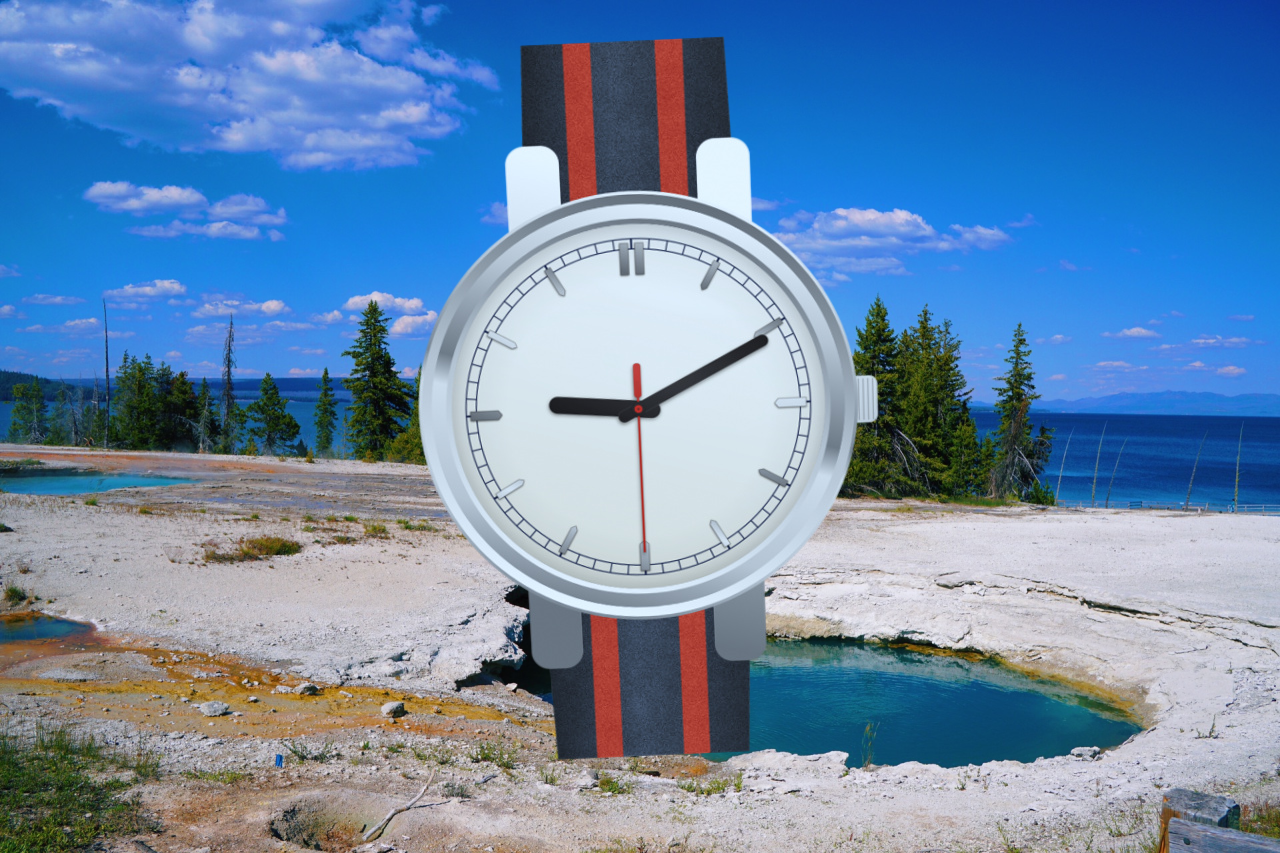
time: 9:10:30
